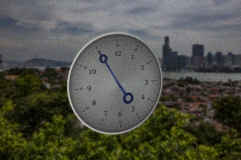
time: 4:55
